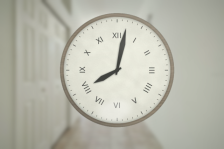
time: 8:02
